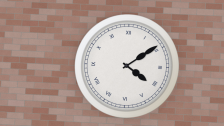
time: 4:09
